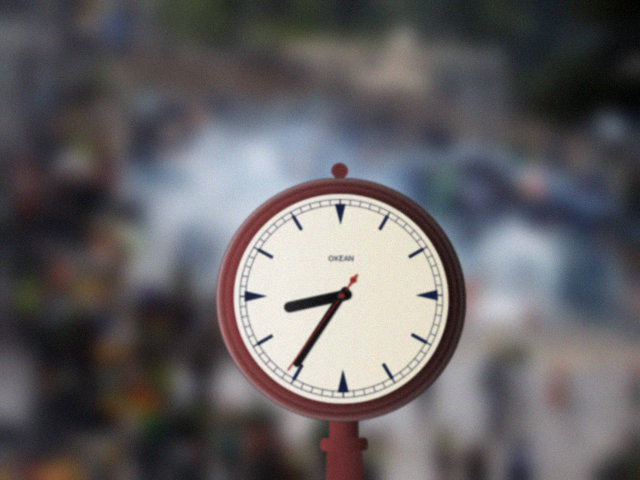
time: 8:35:36
